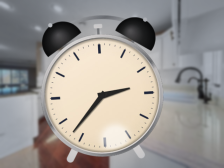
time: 2:37
